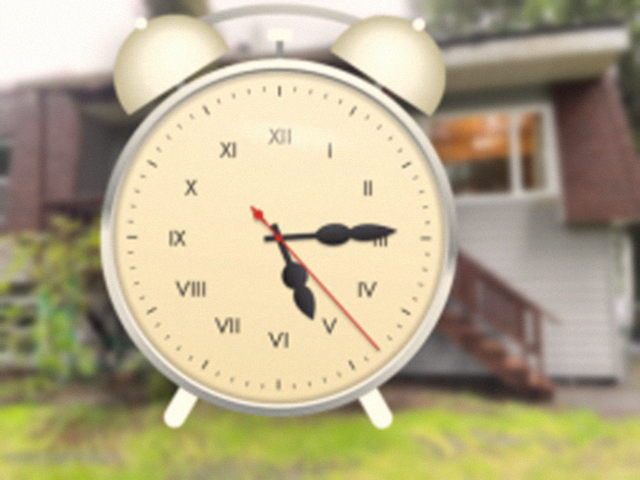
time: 5:14:23
